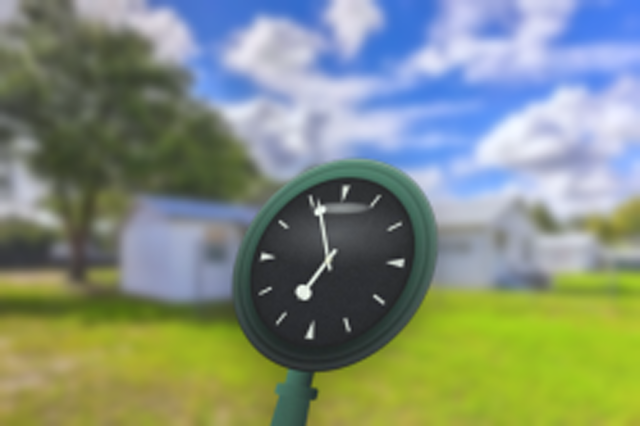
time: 6:56
